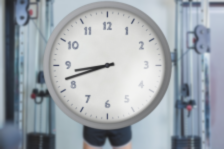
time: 8:42
